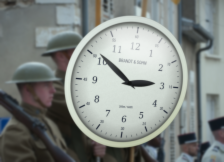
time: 2:51
